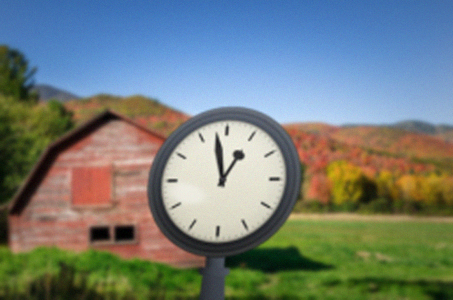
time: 12:58
